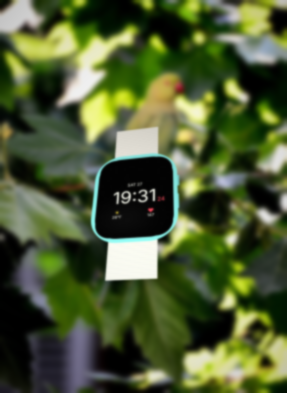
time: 19:31
